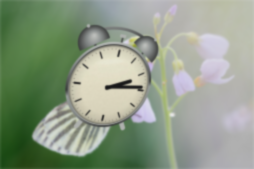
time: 2:14
